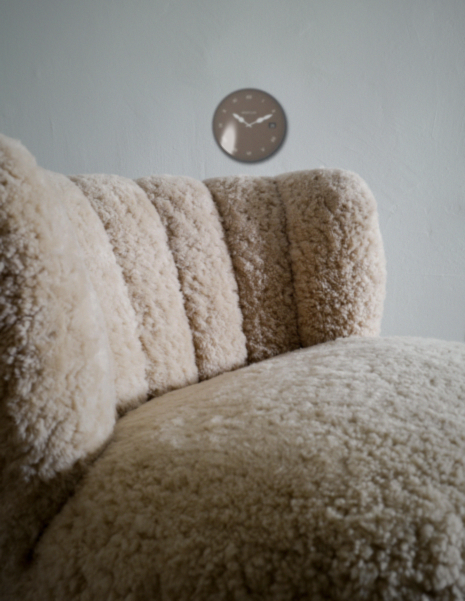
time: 10:11
